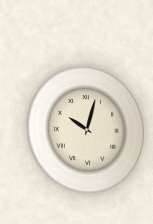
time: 10:03
